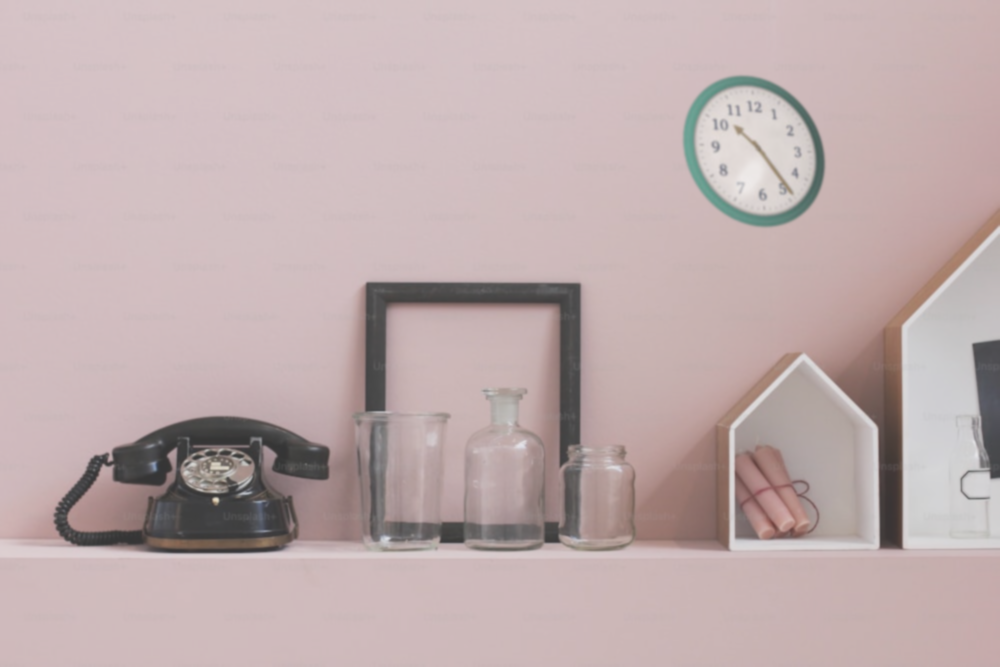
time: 10:24
